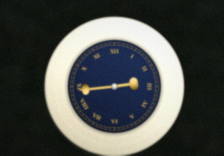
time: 2:44
